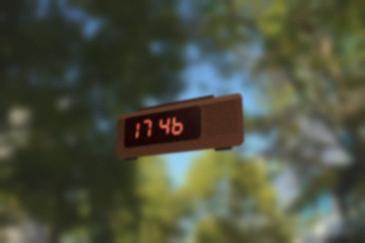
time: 17:46
